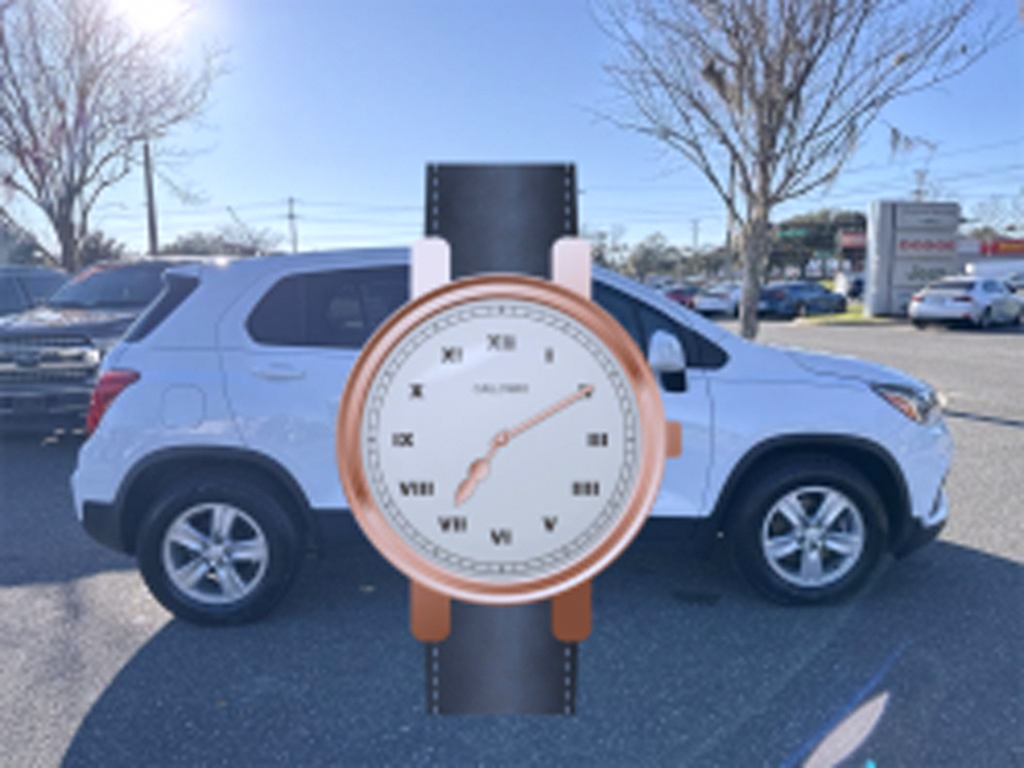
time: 7:10
